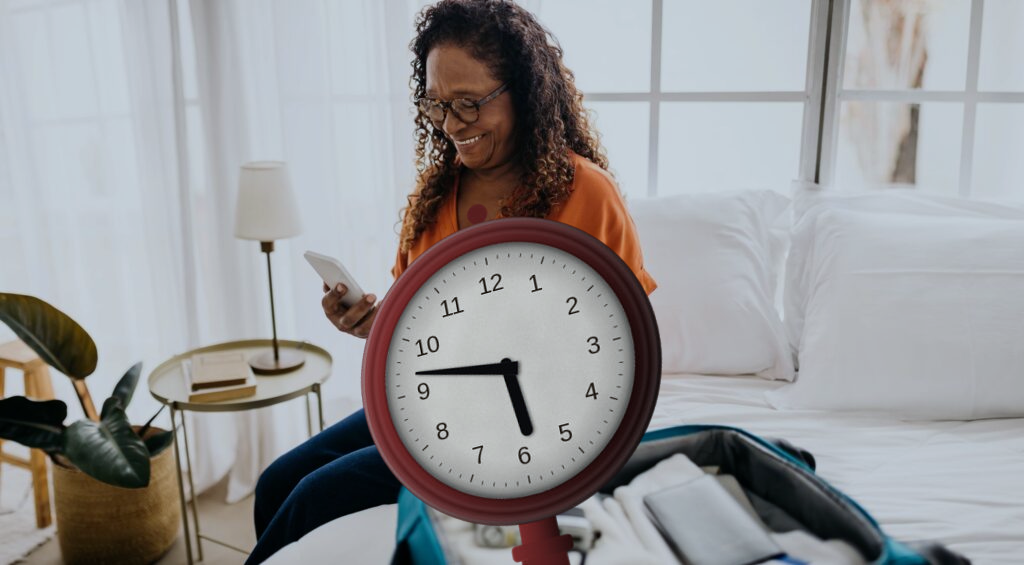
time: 5:47
